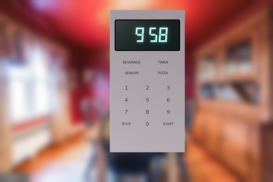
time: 9:58
